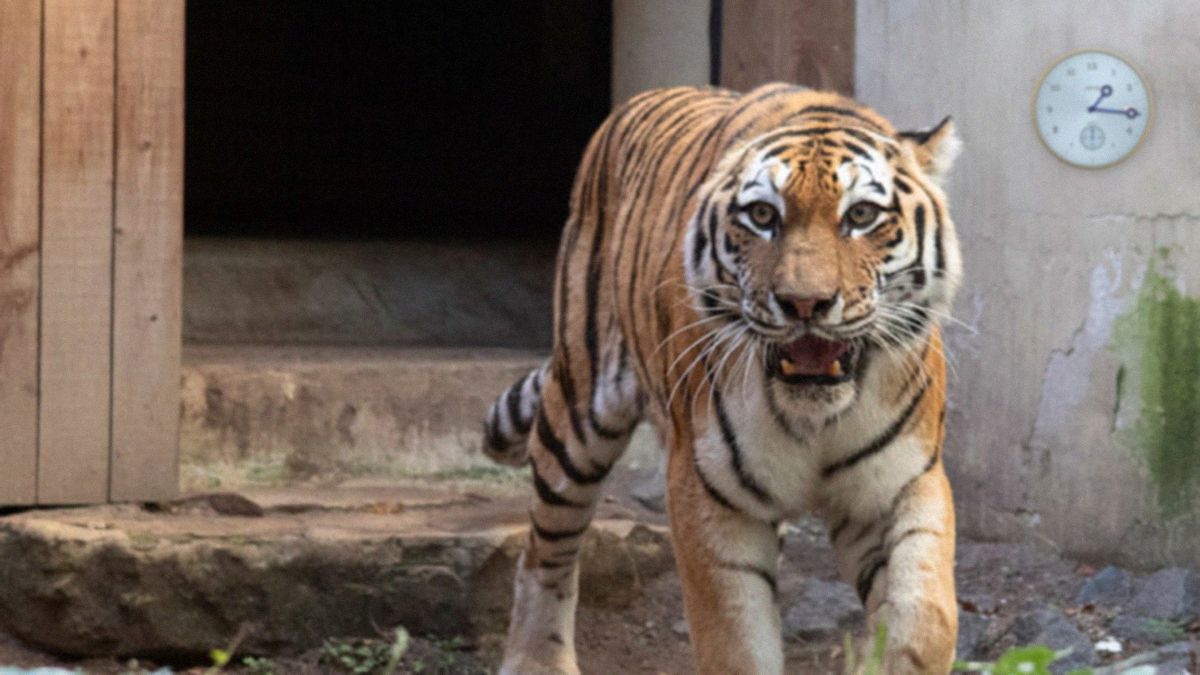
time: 1:16
